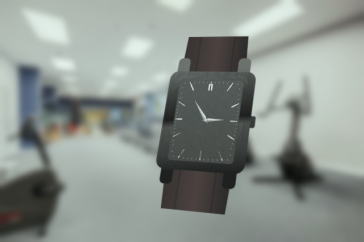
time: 2:54
